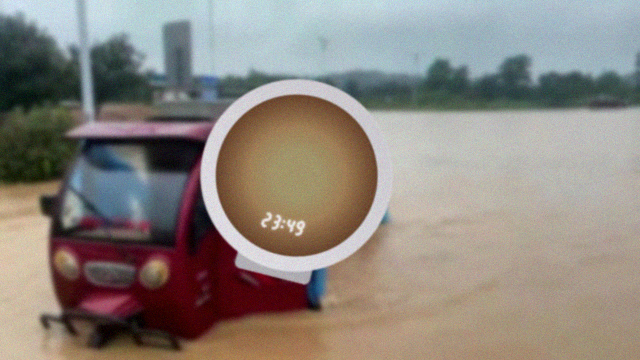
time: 23:49
